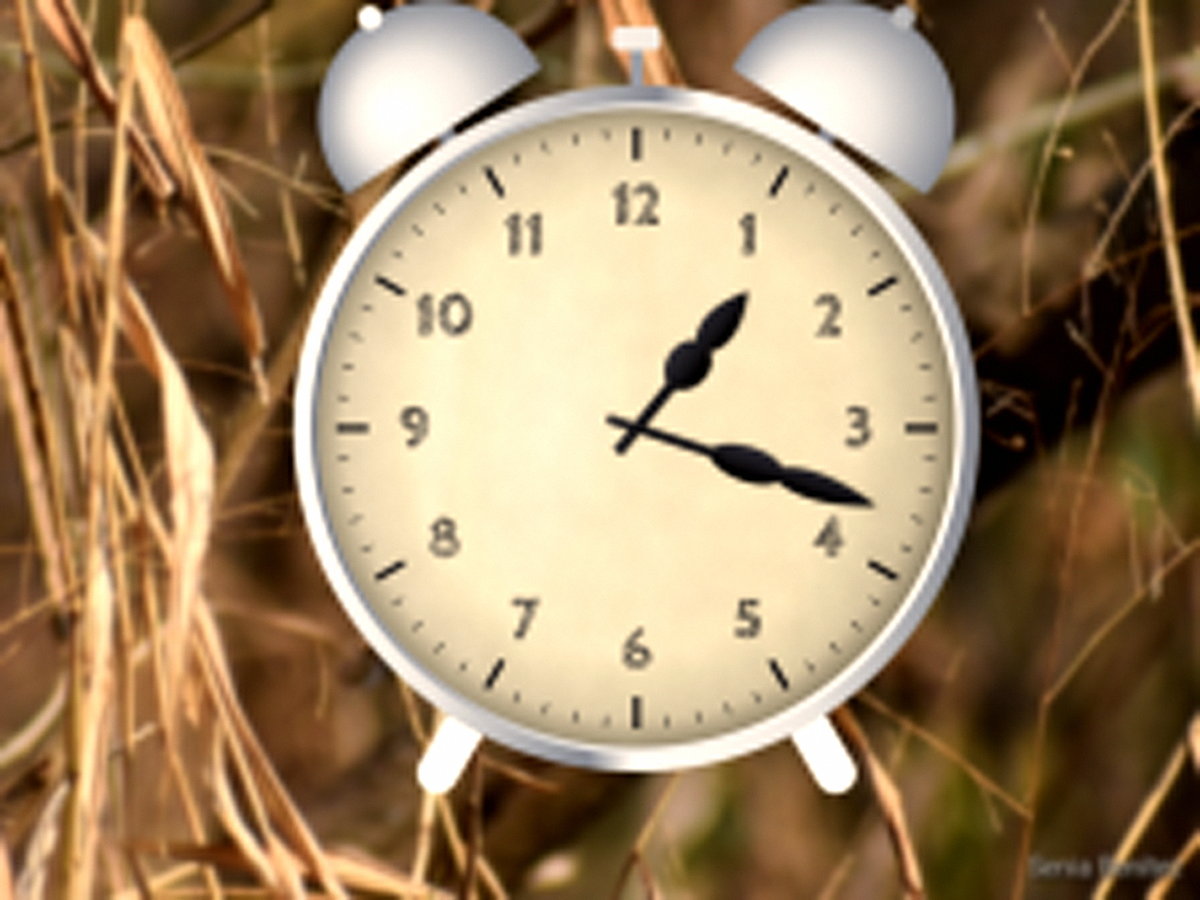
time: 1:18
